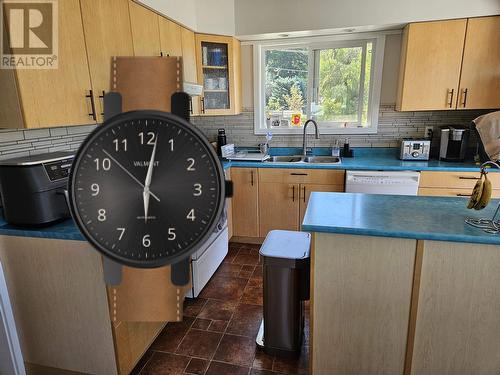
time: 6:01:52
